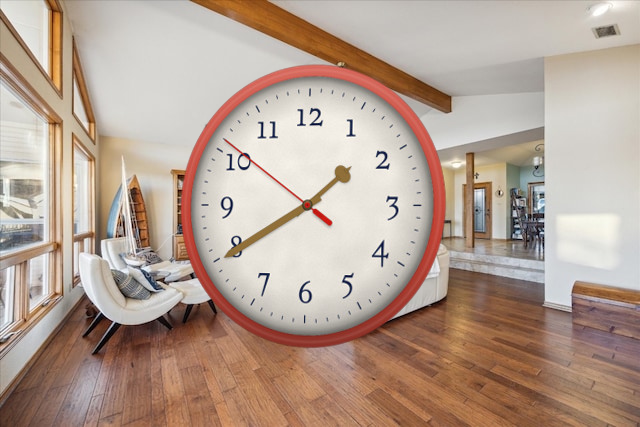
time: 1:39:51
